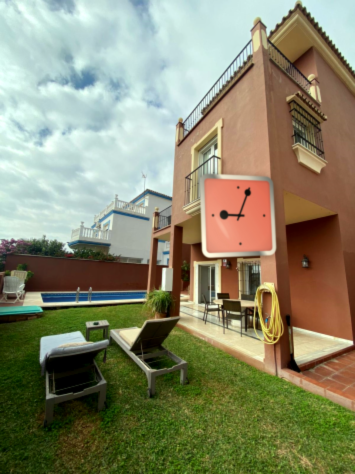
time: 9:04
